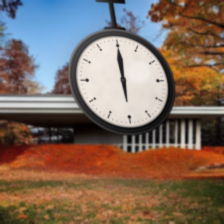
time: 6:00
